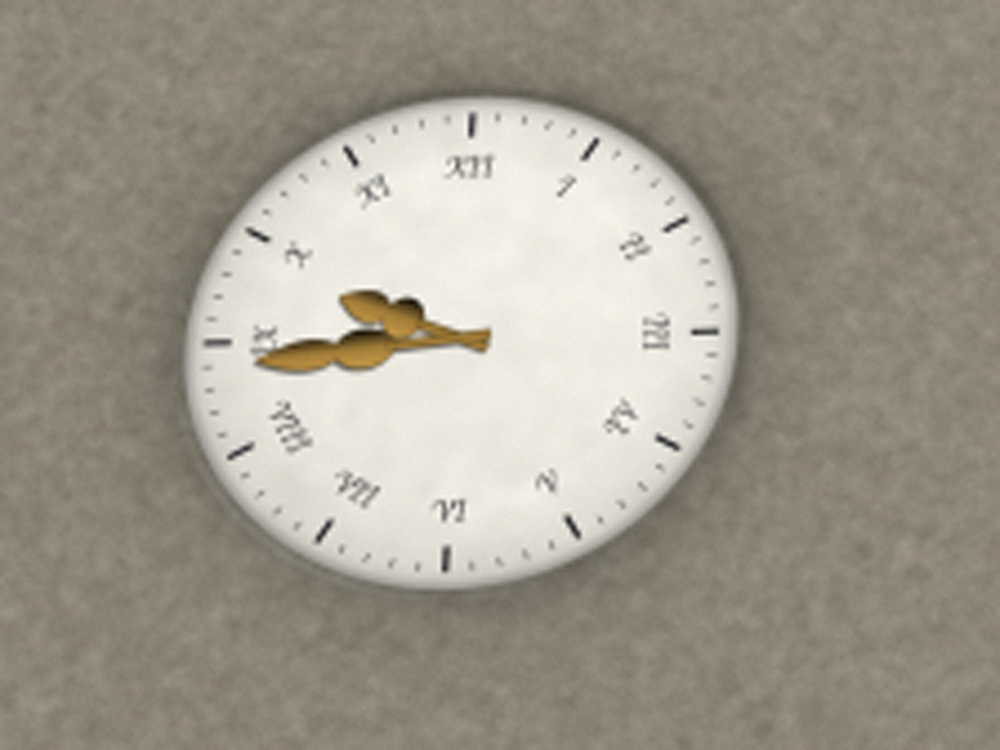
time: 9:44
